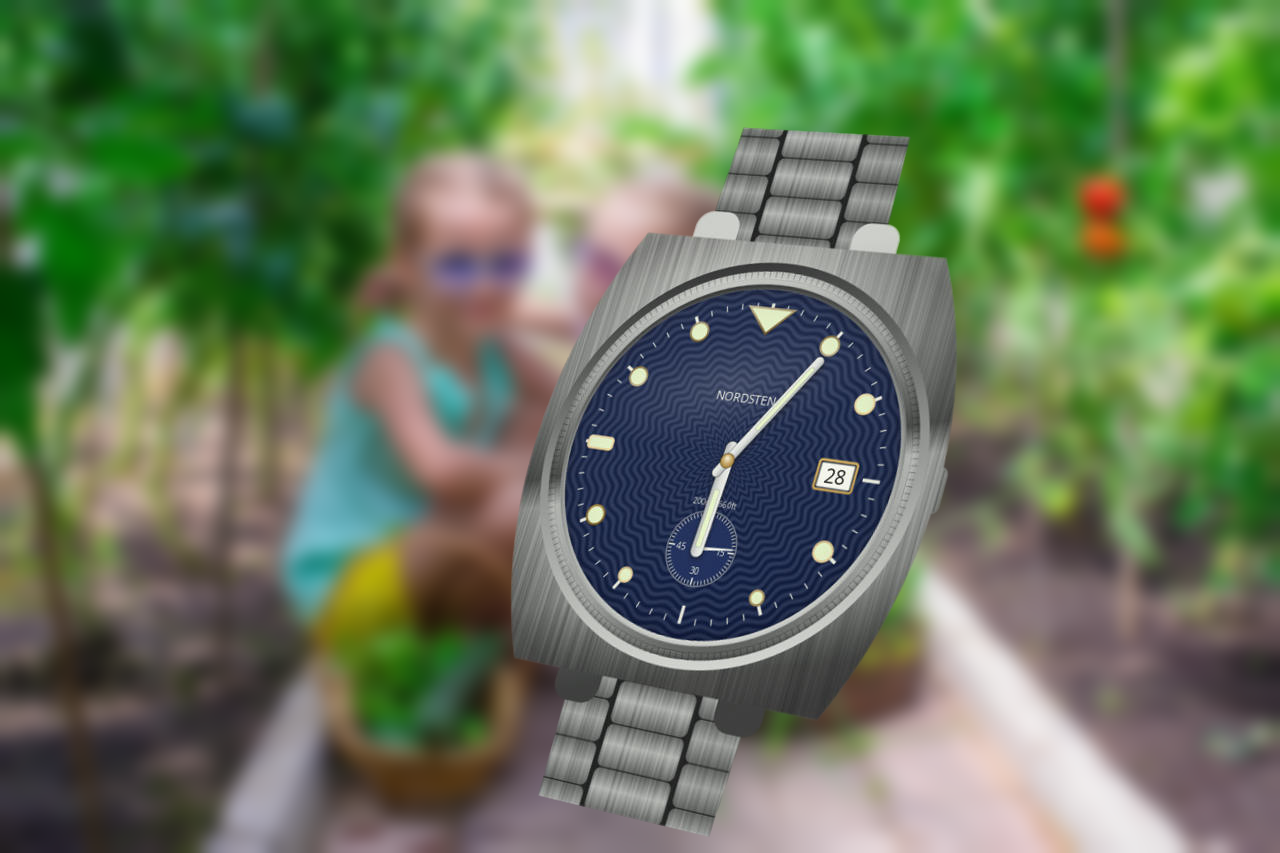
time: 6:05:14
